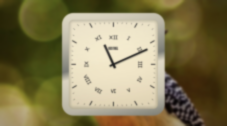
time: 11:11
